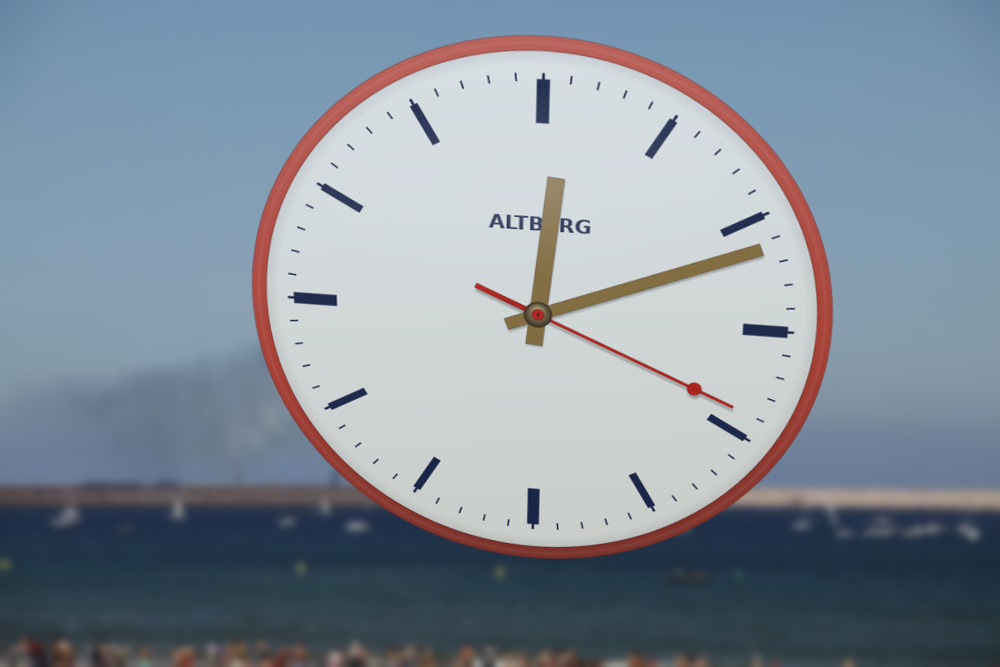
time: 12:11:19
